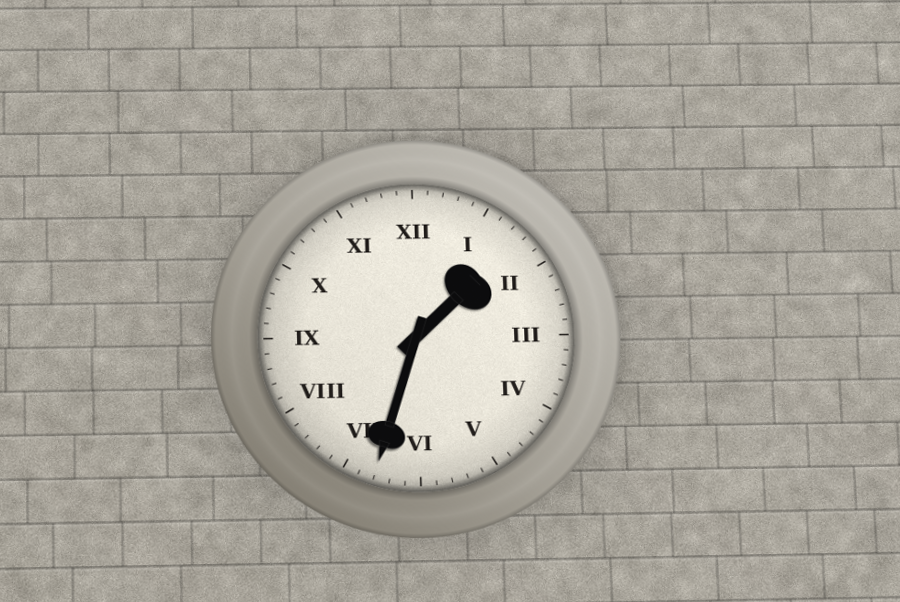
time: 1:33
